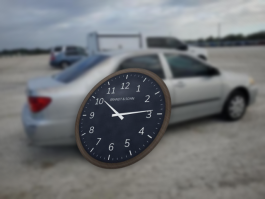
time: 10:14
